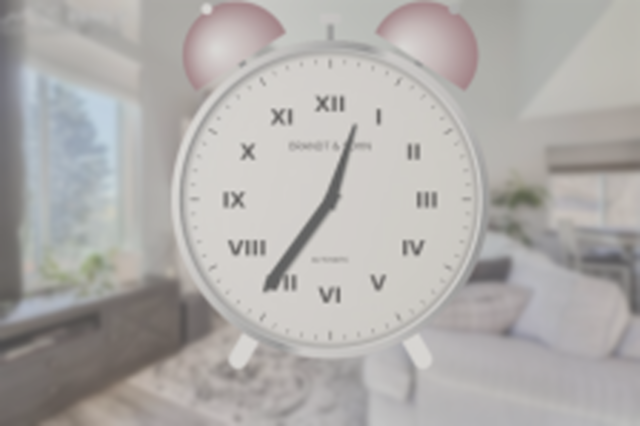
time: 12:36
